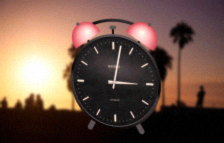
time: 3:02
